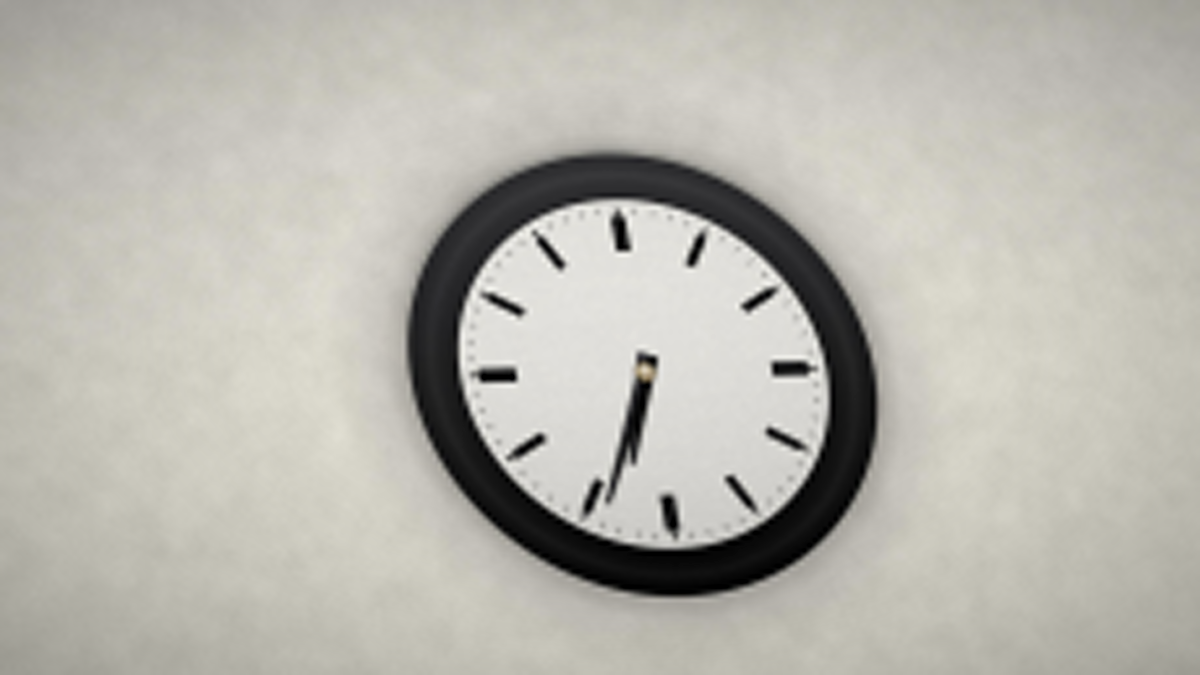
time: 6:34
